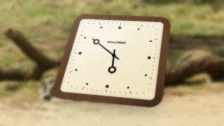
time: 5:51
